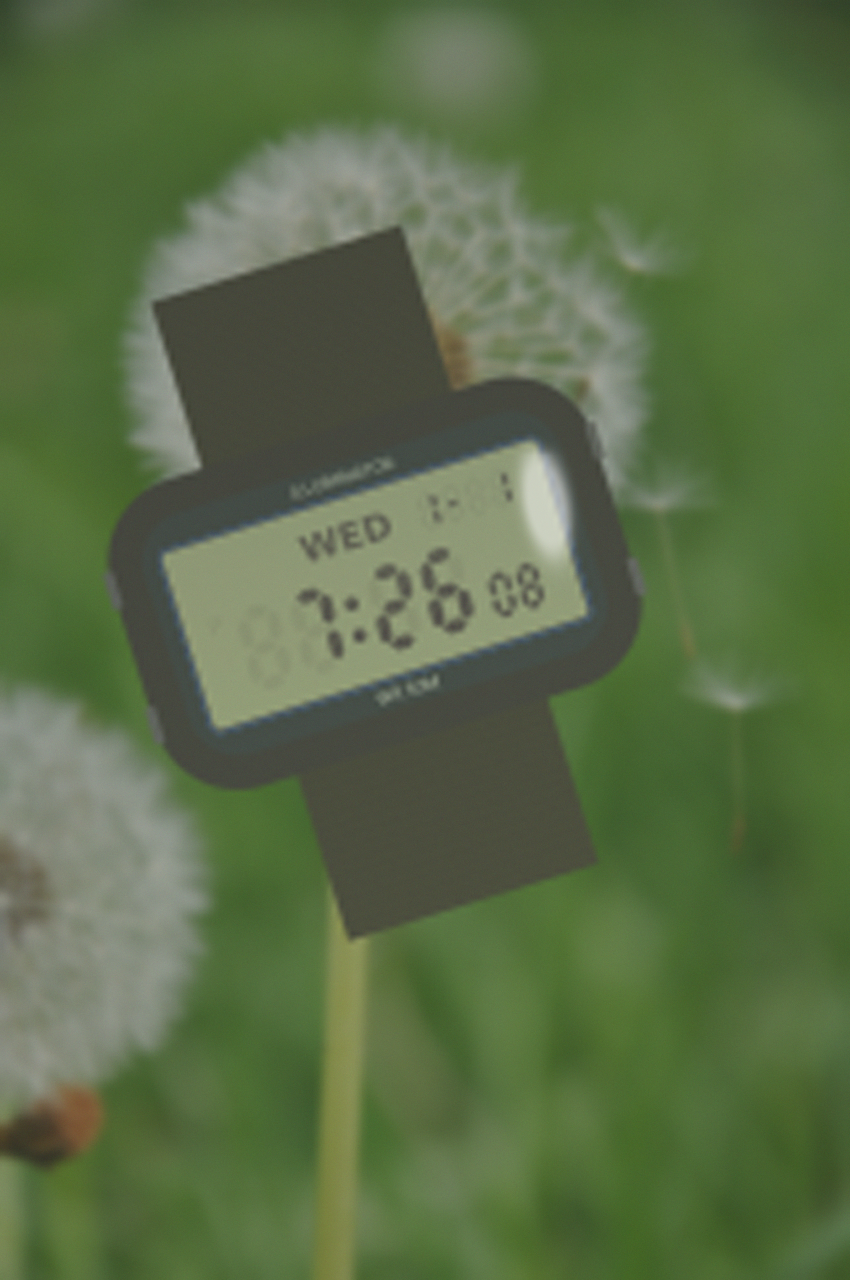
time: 7:26:08
